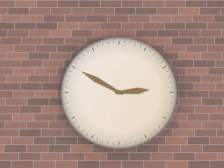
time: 2:50
